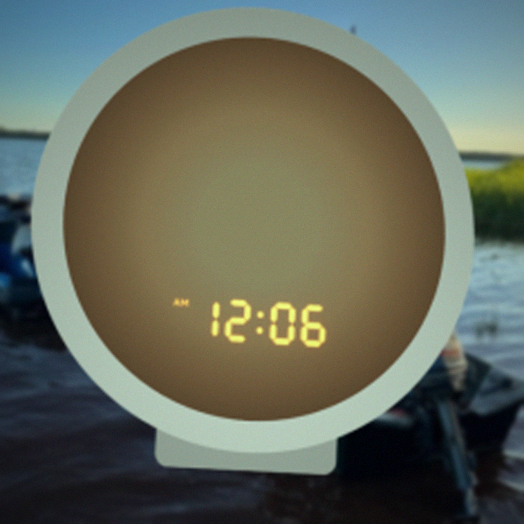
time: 12:06
